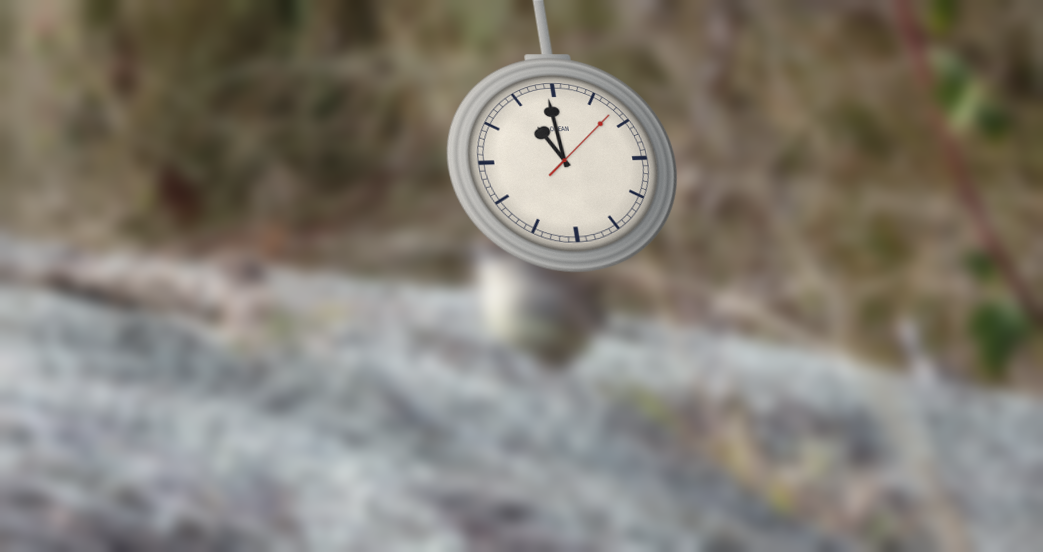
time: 10:59:08
